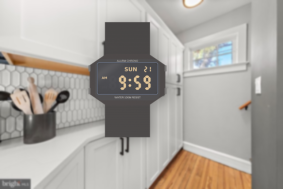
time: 9:59
